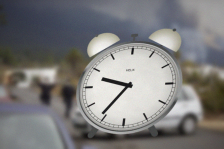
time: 9:36
